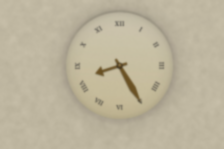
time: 8:25
